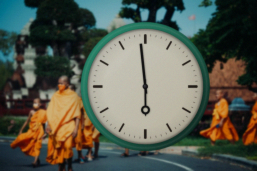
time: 5:59
